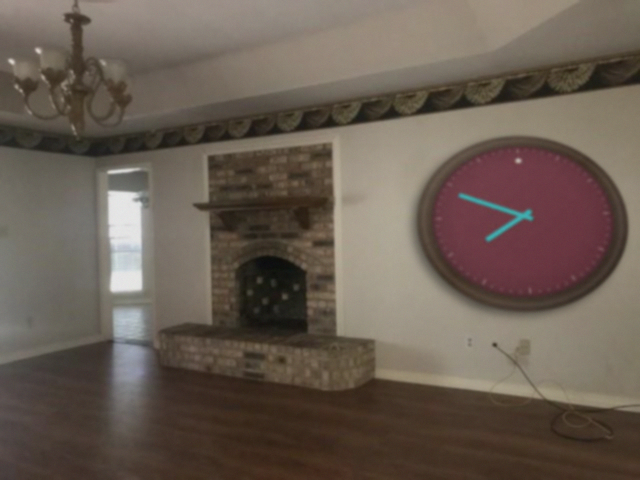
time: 7:49
